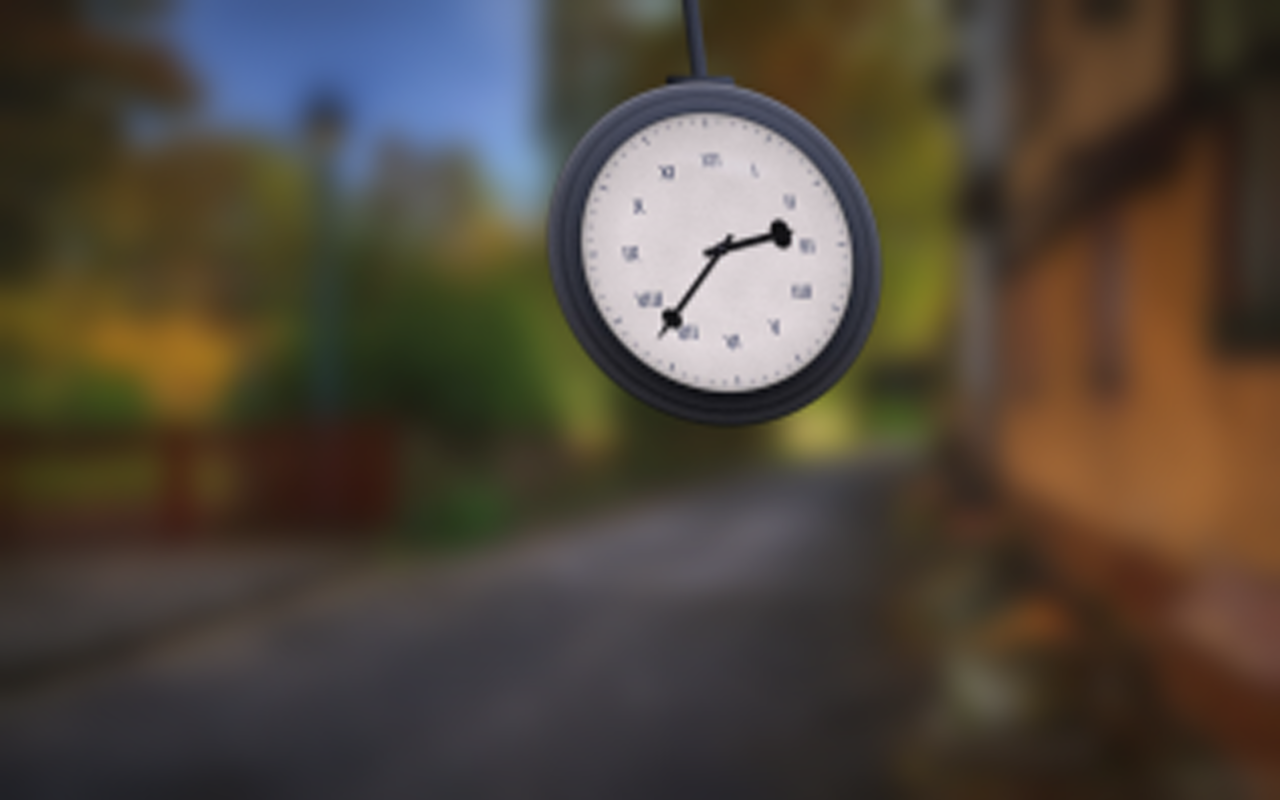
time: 2:37
